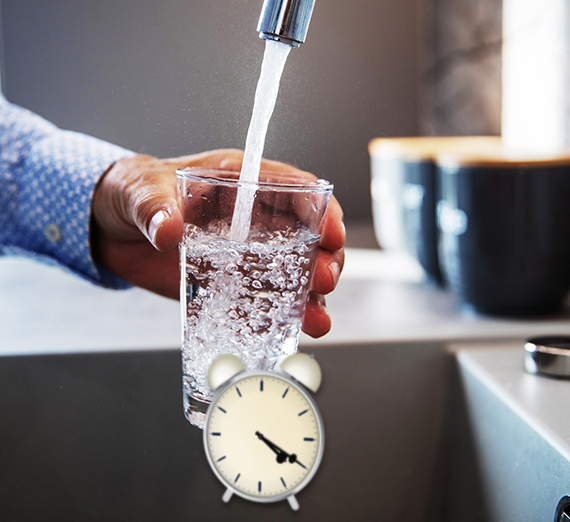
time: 4:20
